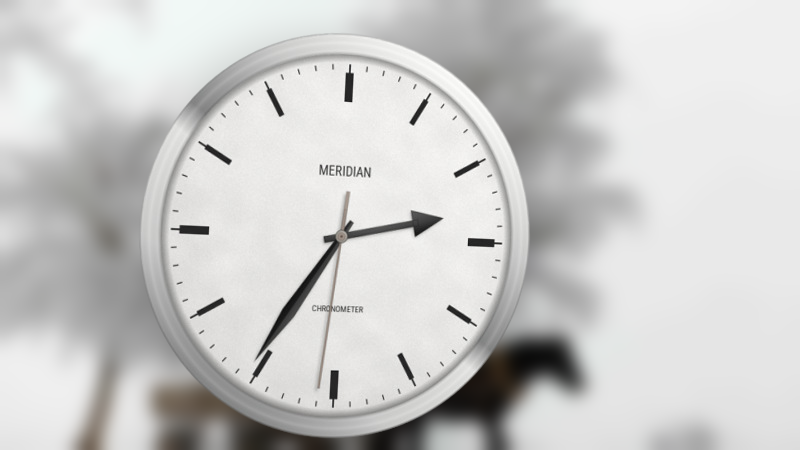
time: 2:35:31
